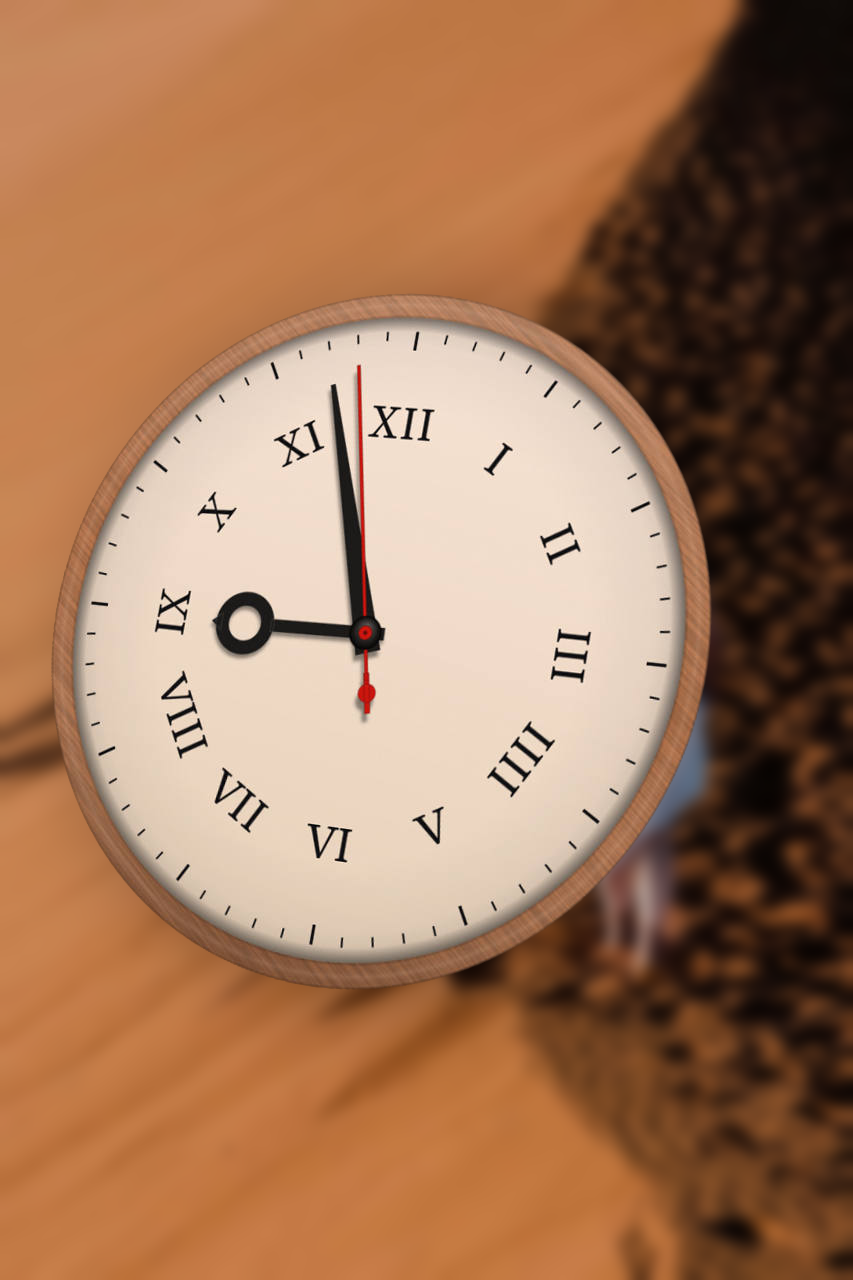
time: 8:56:58
